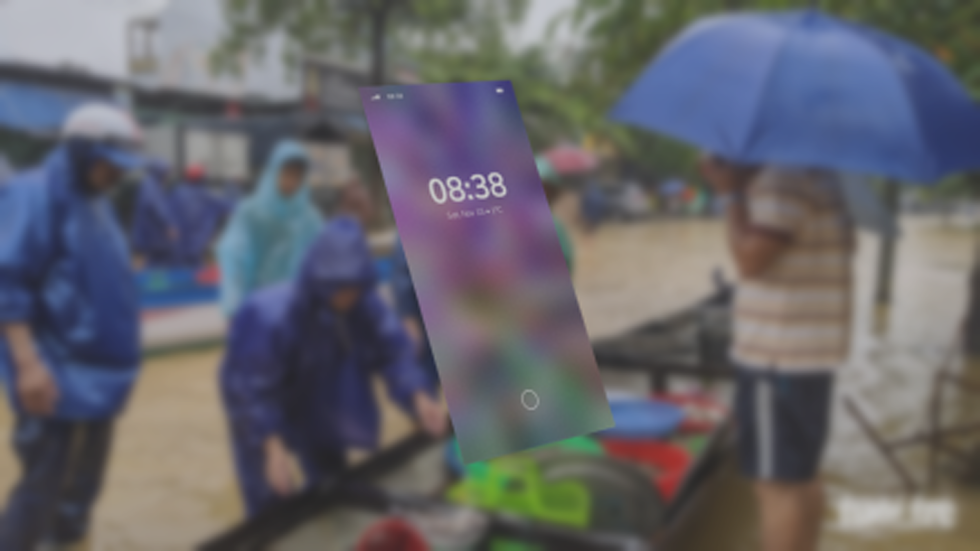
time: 8:38
